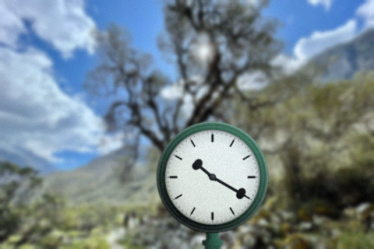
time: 10:20
